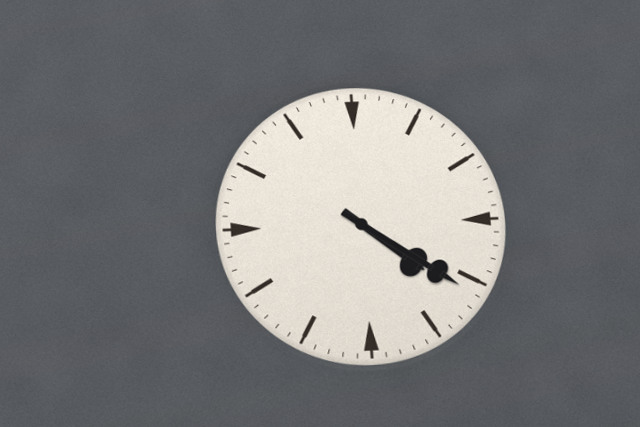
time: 4:21
